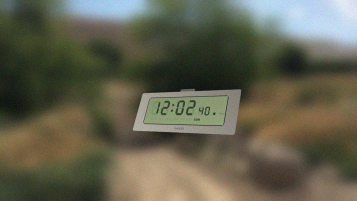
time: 12:02:40
